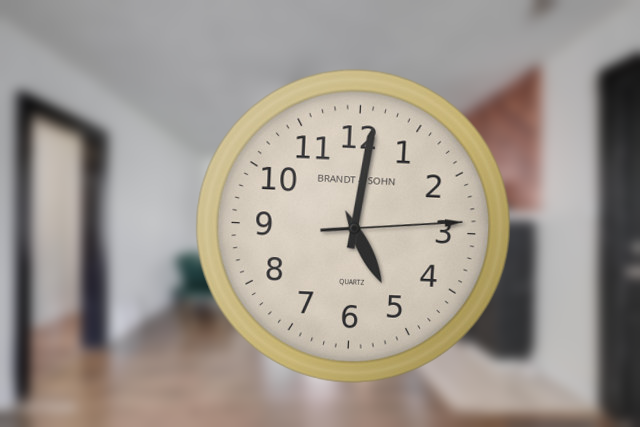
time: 5:01:14
